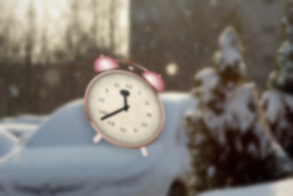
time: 11:38
